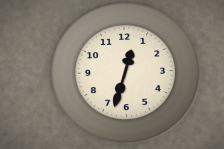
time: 12:33
